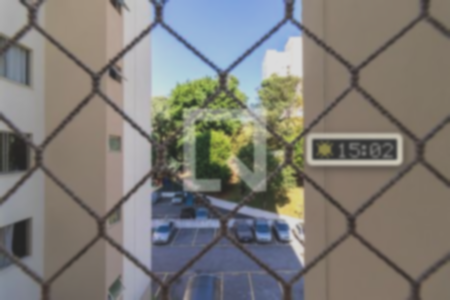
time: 15:02
